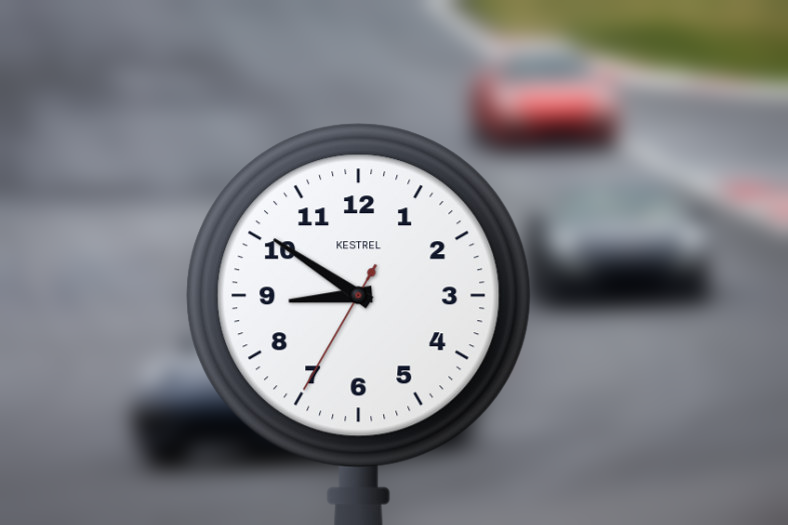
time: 8:50:35
